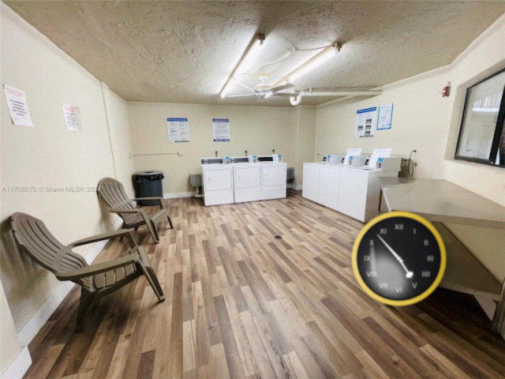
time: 4:53
